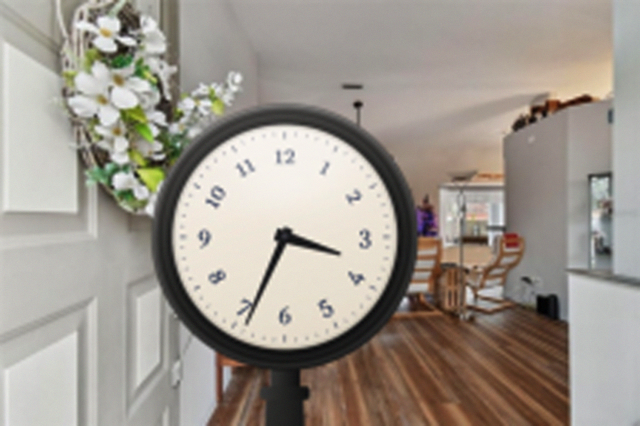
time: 3:34
